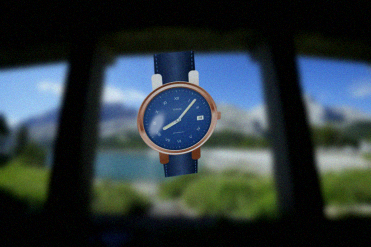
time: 8:07
